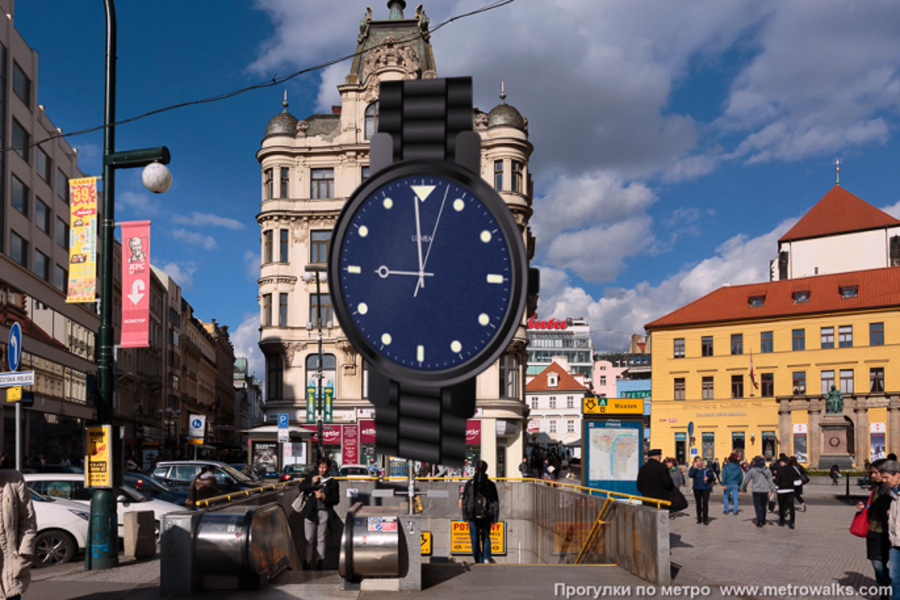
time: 8:59:03
